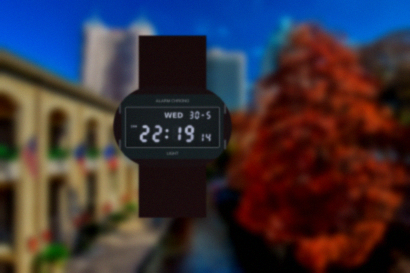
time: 22:19
